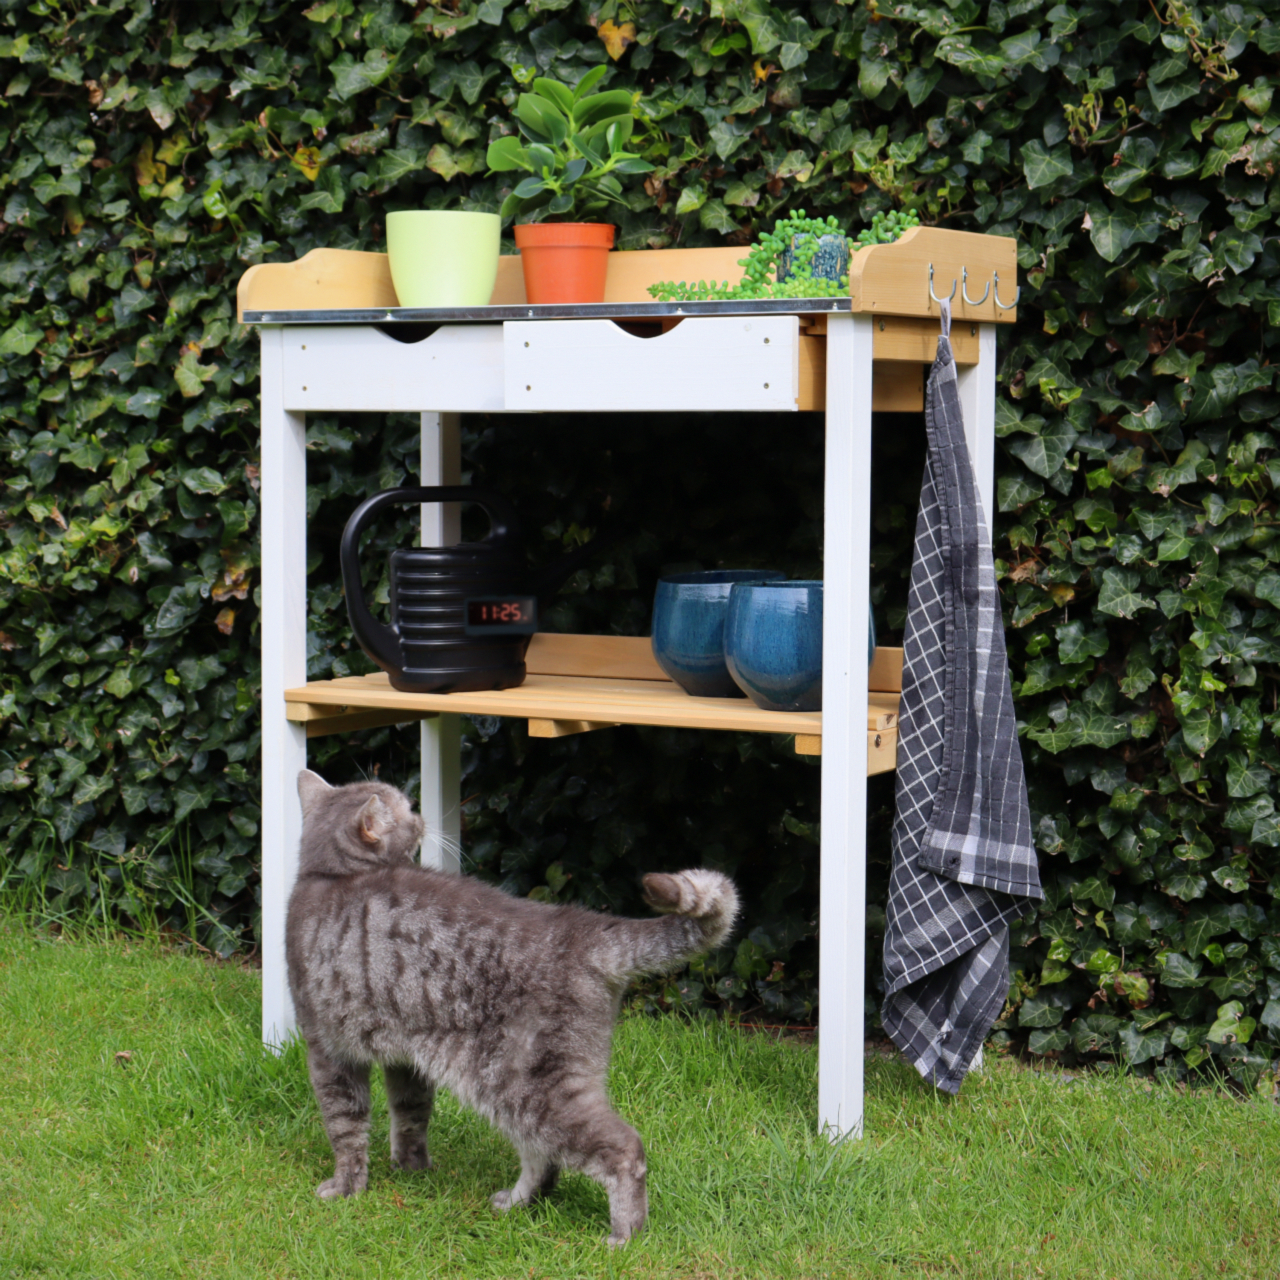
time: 11:25
